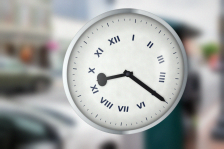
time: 9:25
